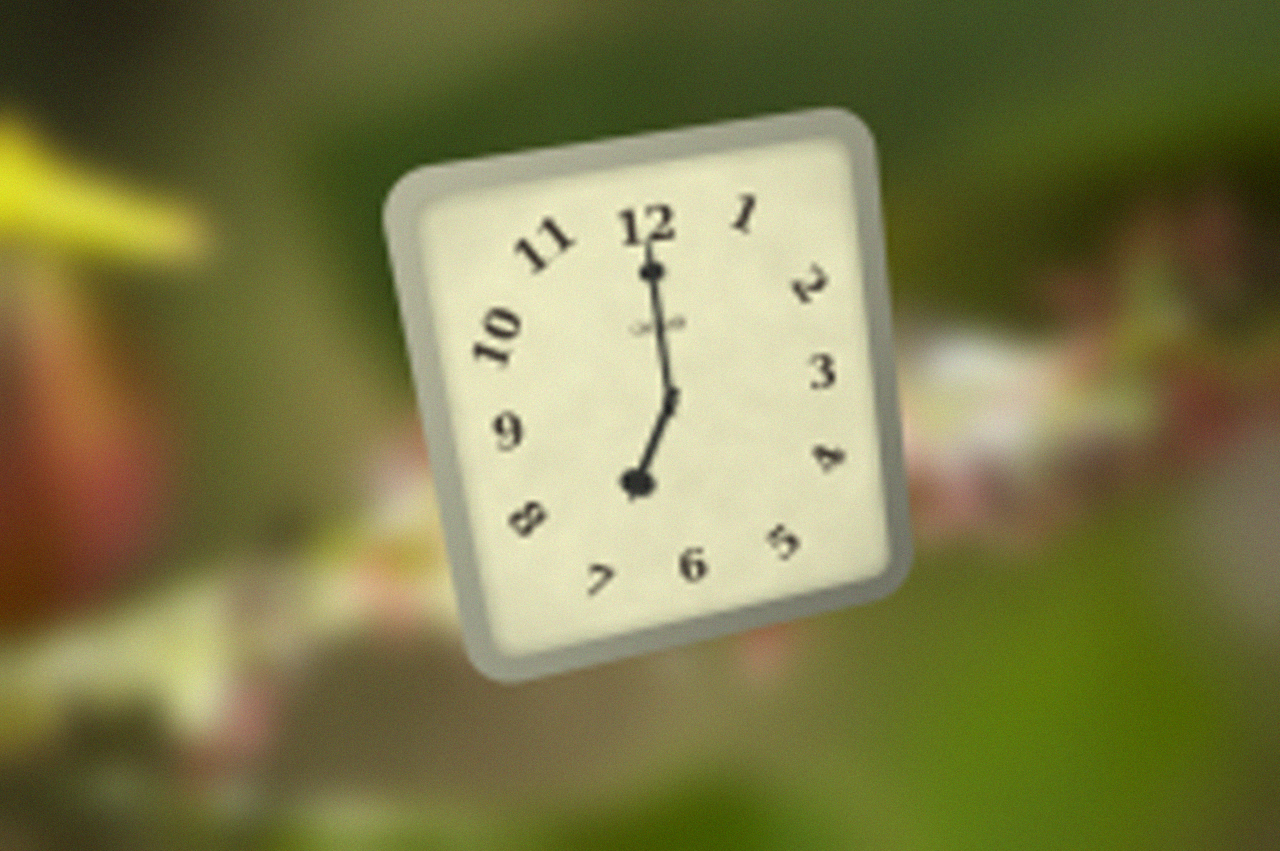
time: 7:00
